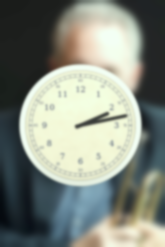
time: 2:13
